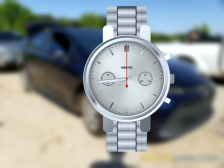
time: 8:44
